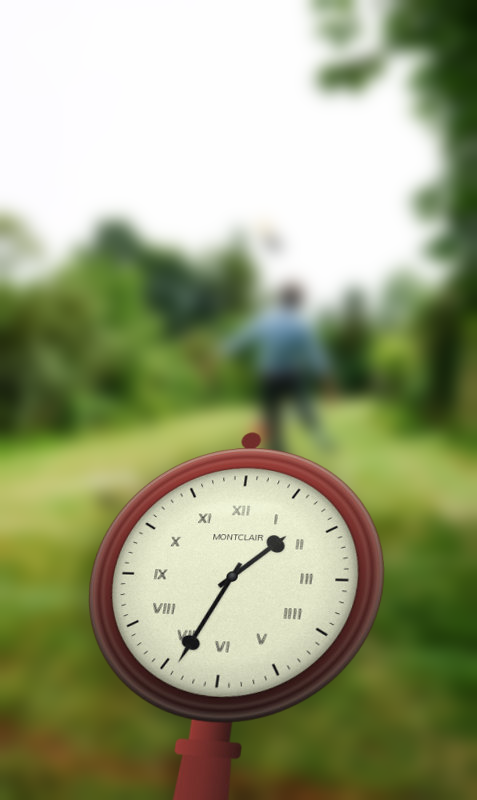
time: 1:34
